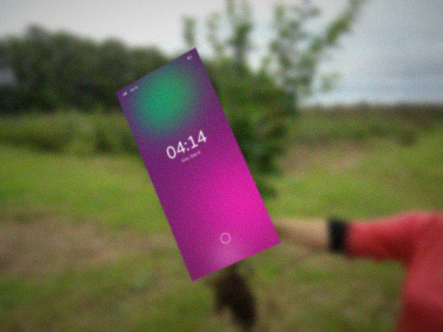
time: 4:14
